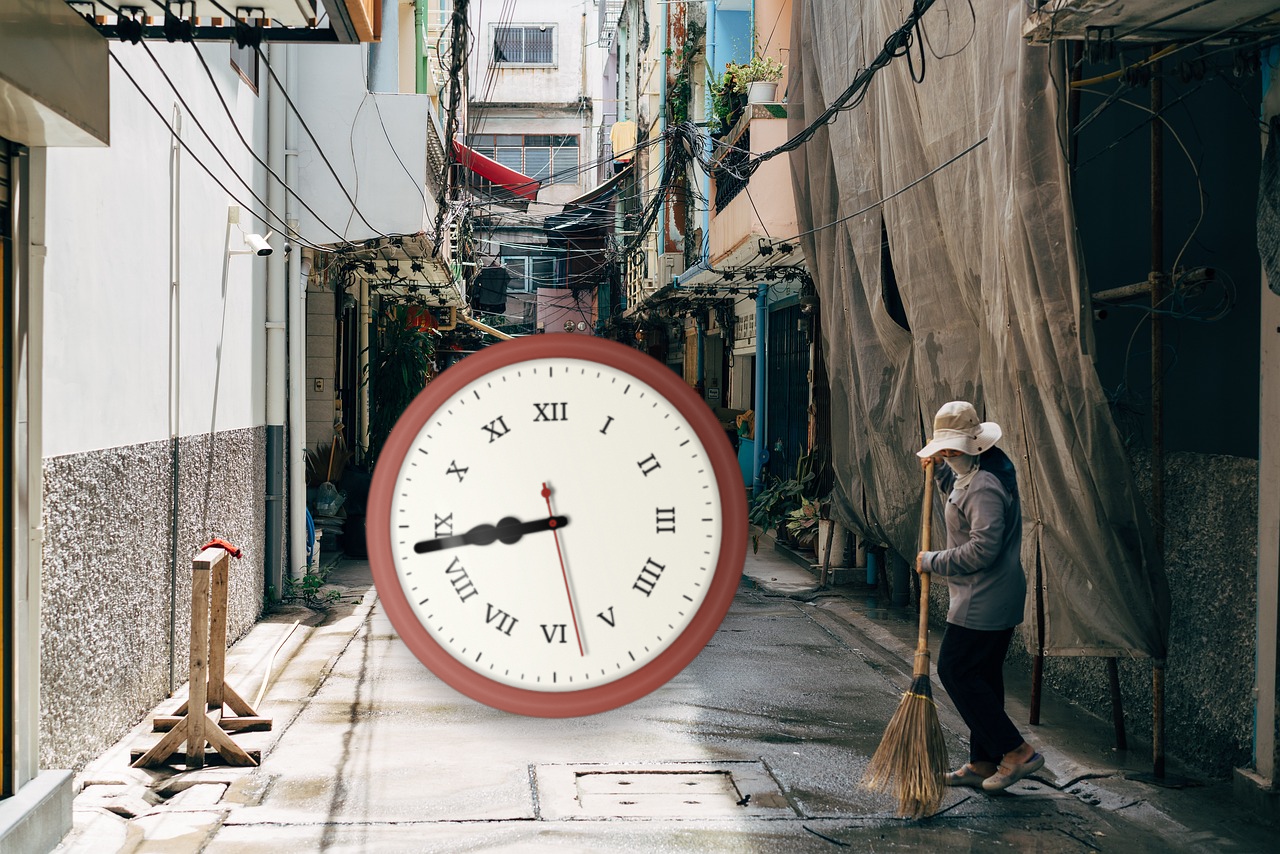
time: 8:43:28
